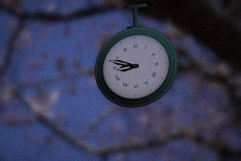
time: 8:48
